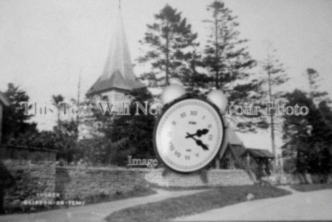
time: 2:20
